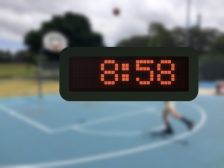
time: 8:58
